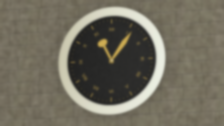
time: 11:06
